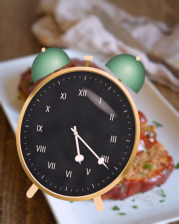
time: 5:21
